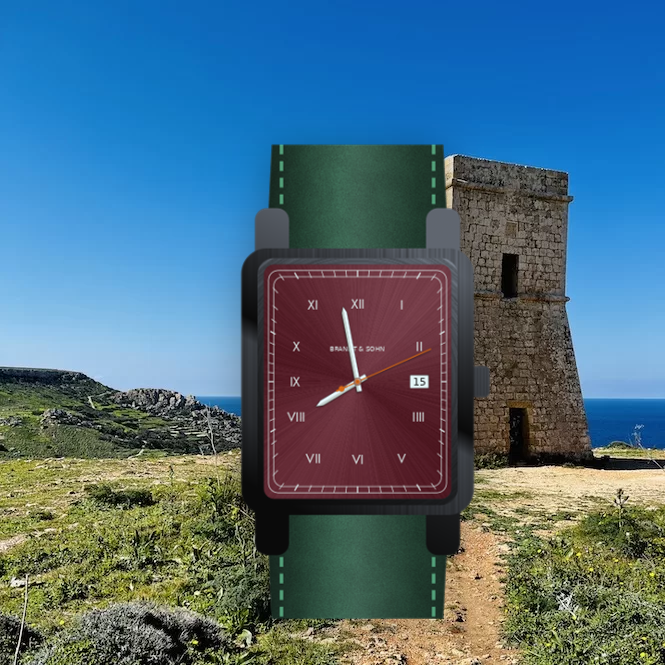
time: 7:58:11
